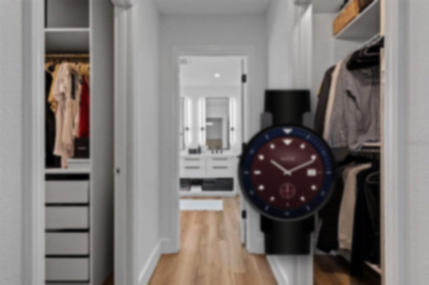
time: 10:11
